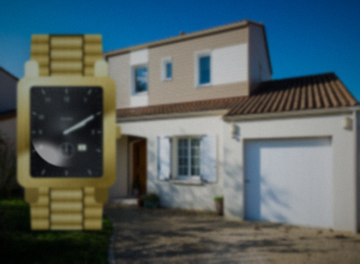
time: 2:10
